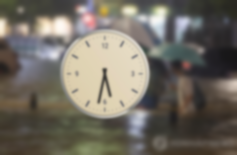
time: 5:32
